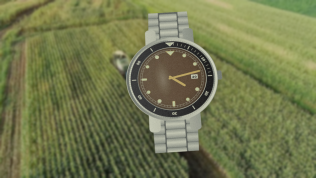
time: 4:13
